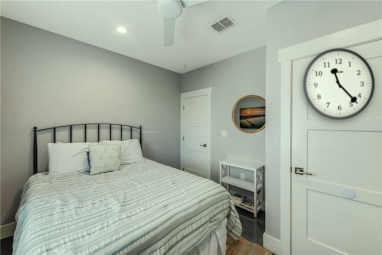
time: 11:23
